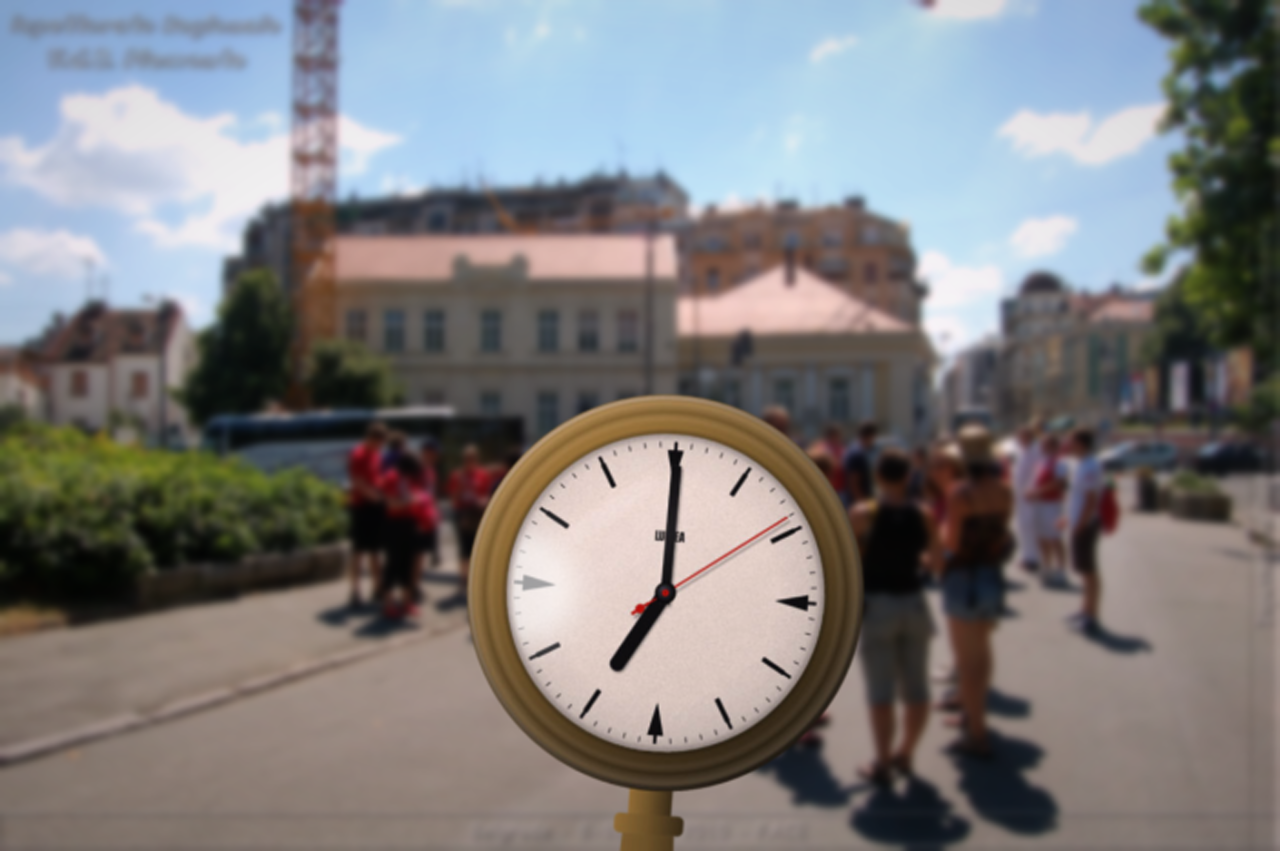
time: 7:00:09
